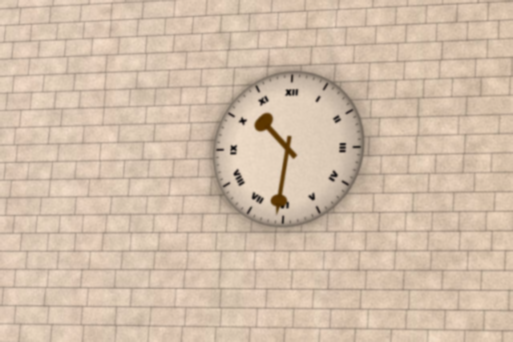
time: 10:31
